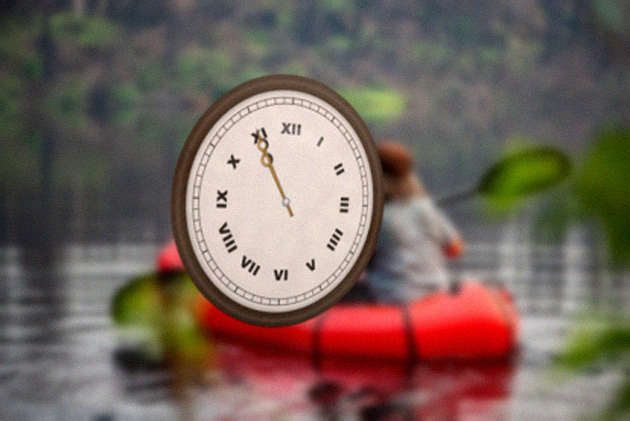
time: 10:55
